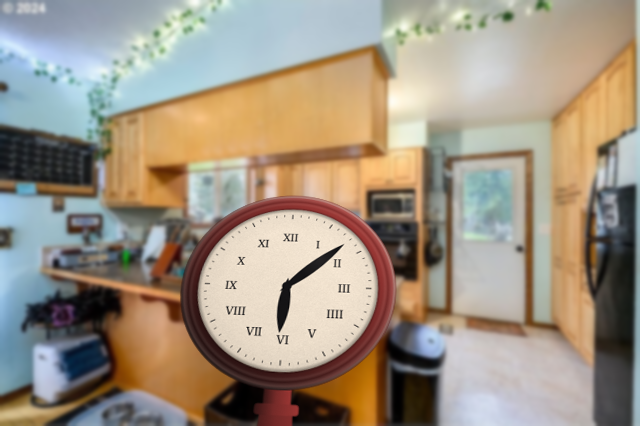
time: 6:08
